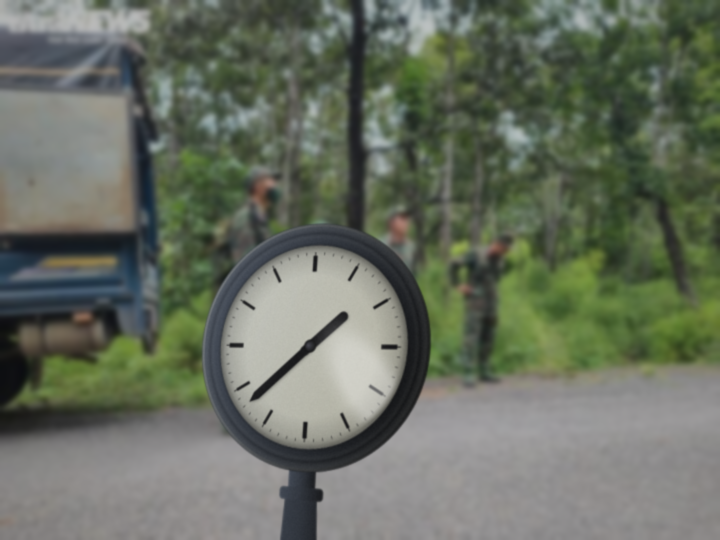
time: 1:38
